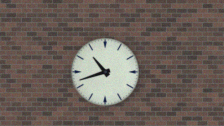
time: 10:42
